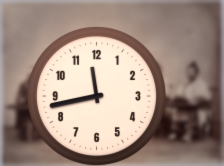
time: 11:43
